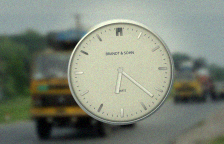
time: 6:22
